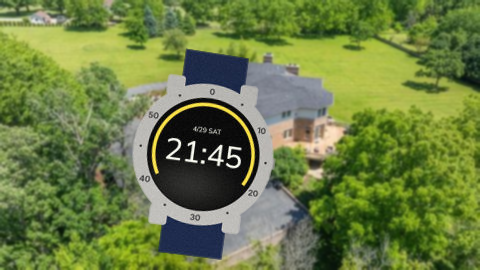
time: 21:45
